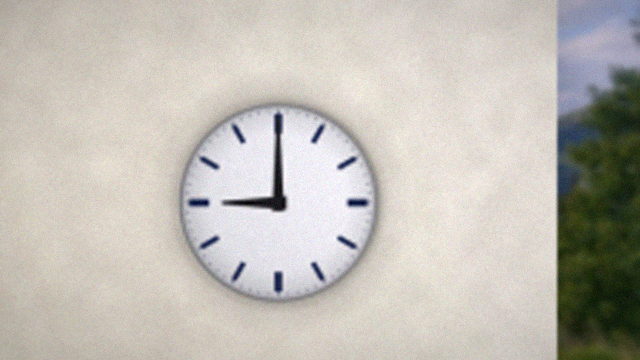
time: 9:00
